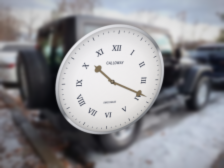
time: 10:19
